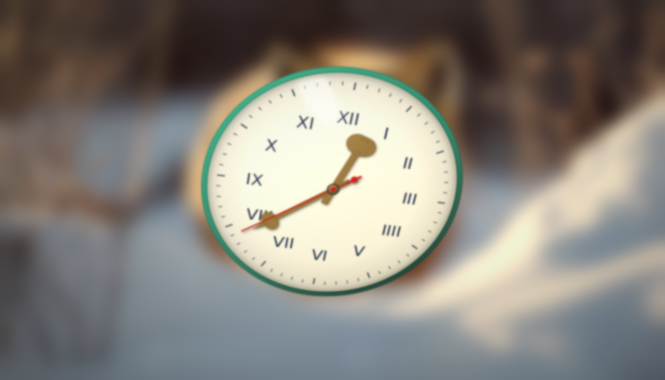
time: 12:38:39
